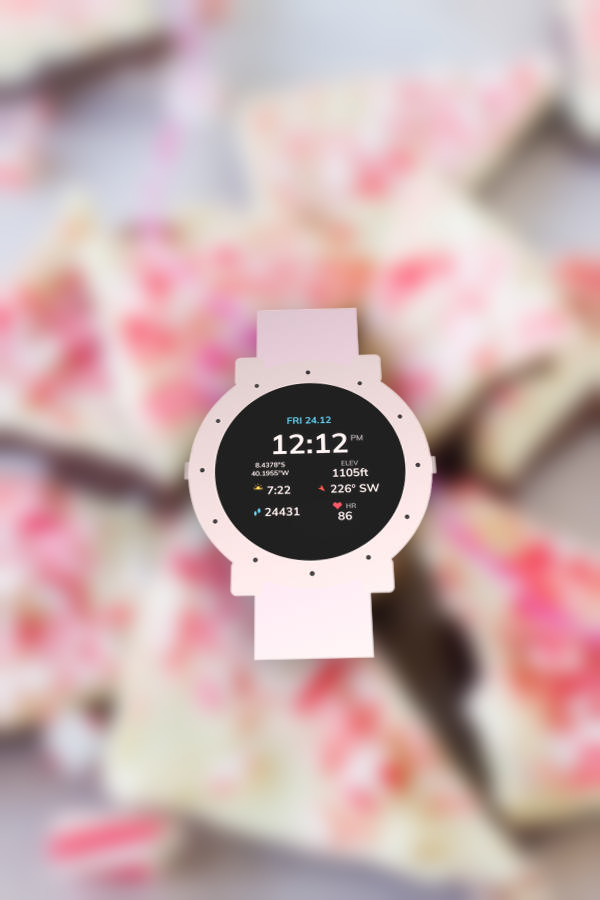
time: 12:12
